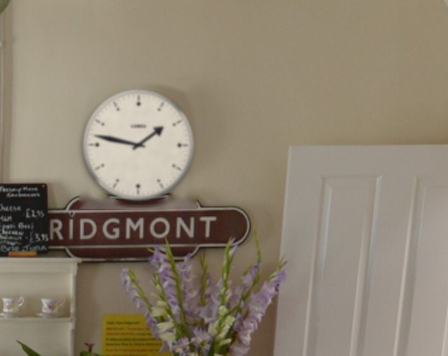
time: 1:47
